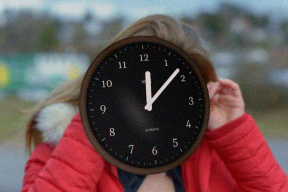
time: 12:08
